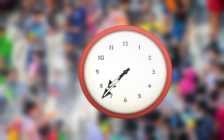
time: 7:37
